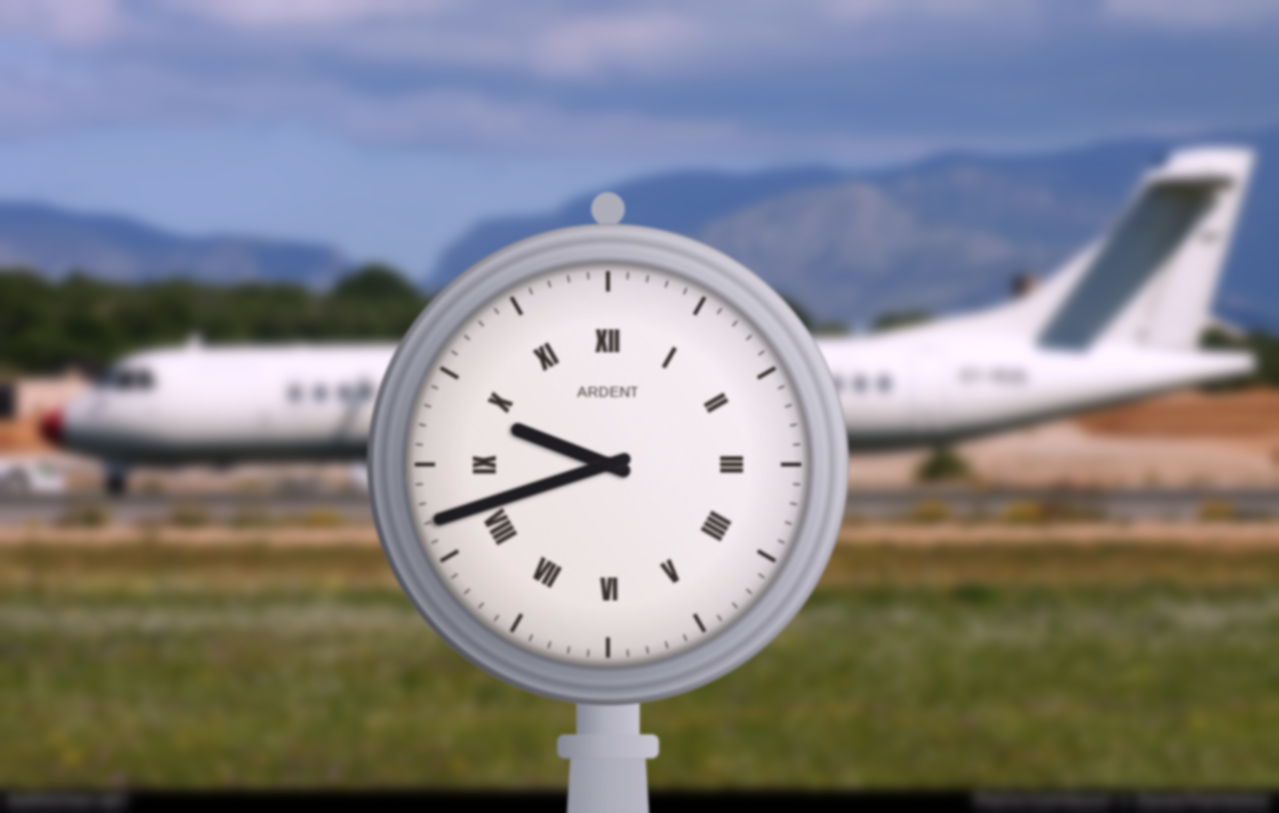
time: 9:42
